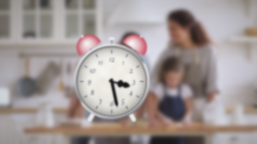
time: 3:28
